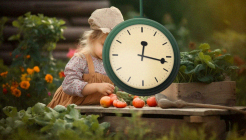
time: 12:17
